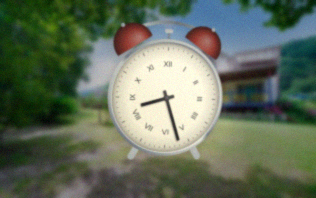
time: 8:27
